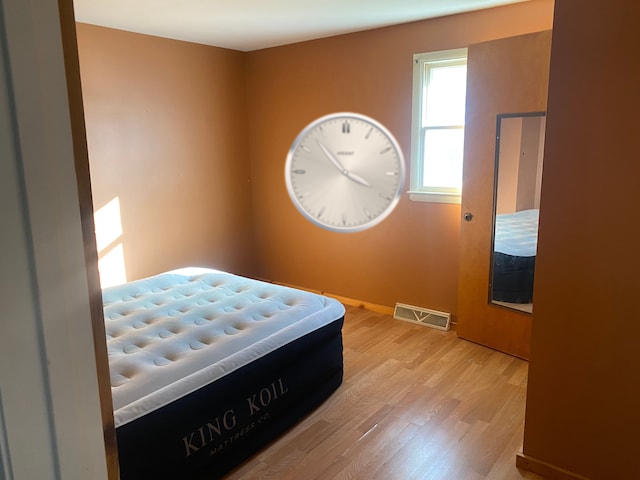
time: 3:53
